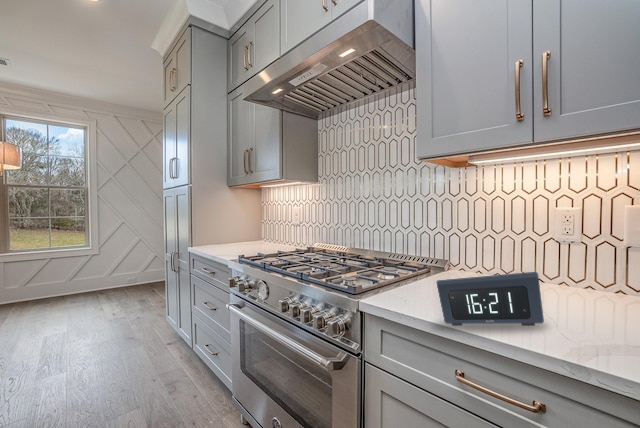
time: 16:21
